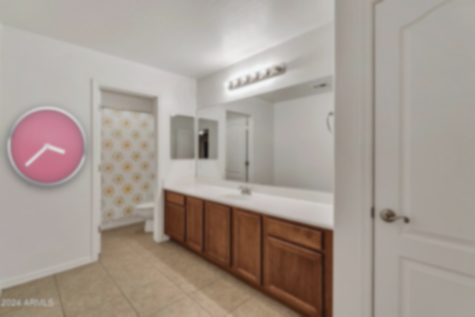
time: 3:38
